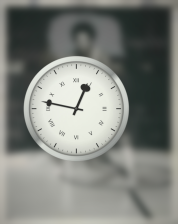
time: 12:47
